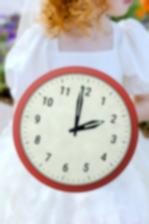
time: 1:59
